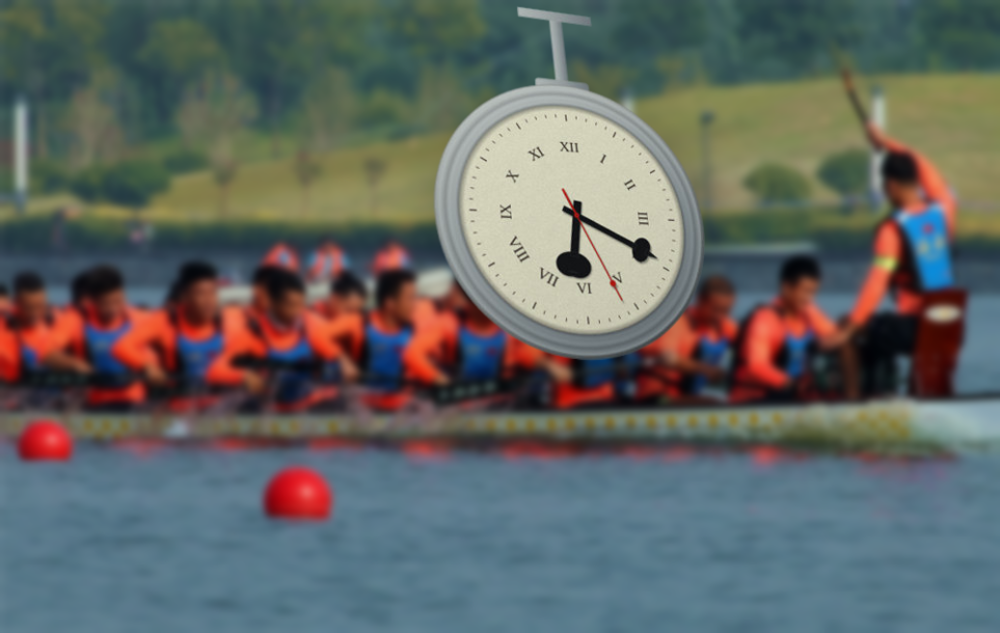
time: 6:19:26
